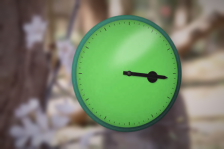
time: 3:16
